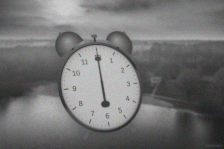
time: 6:00
